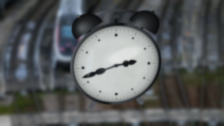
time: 2:42
